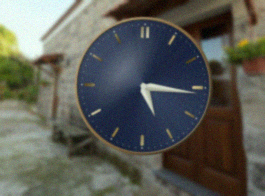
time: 5:16
